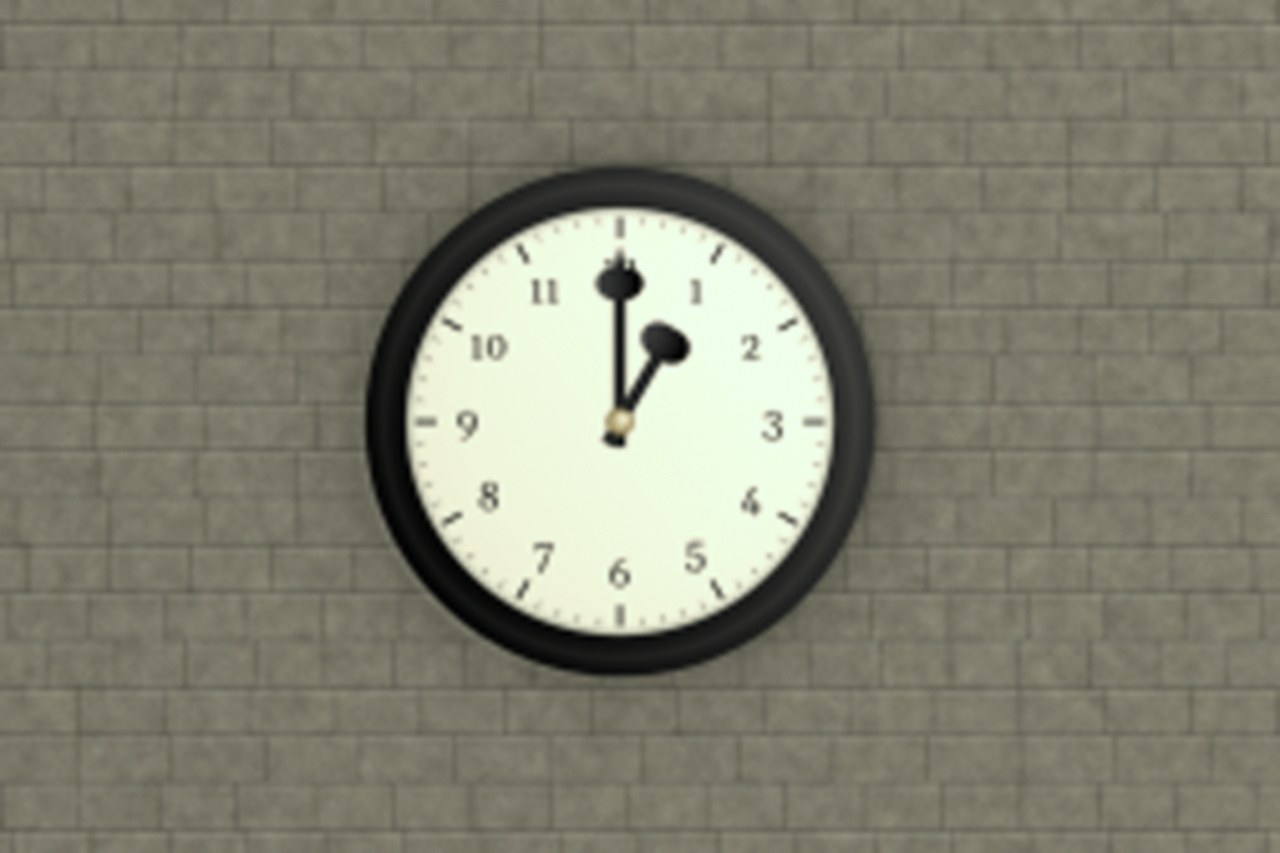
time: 1:00
